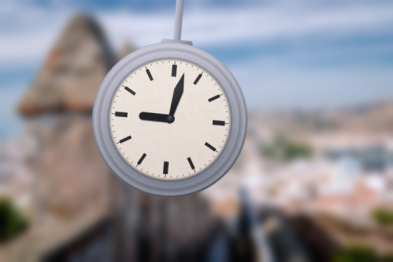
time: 9:02
